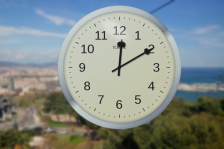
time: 12:10
